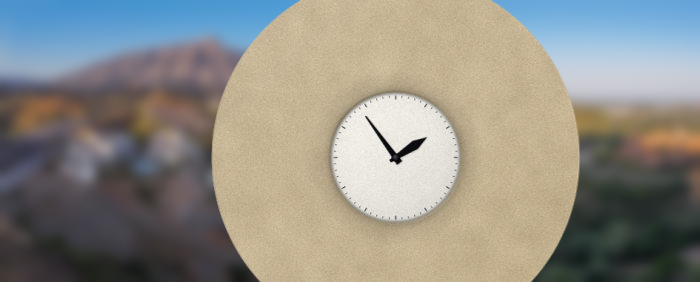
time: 1:54
